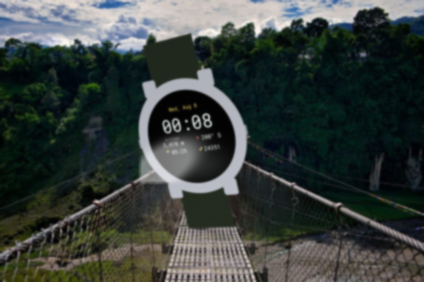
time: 0:08
